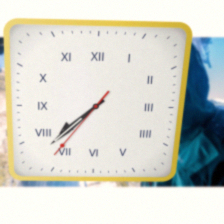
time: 7:37:36
